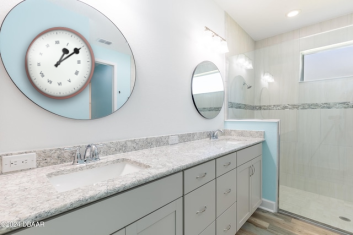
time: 1:10
